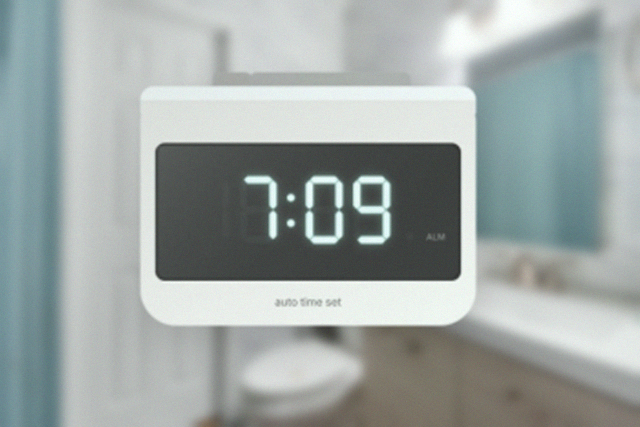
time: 7:09
